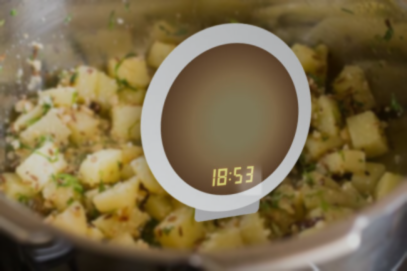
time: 18:53
